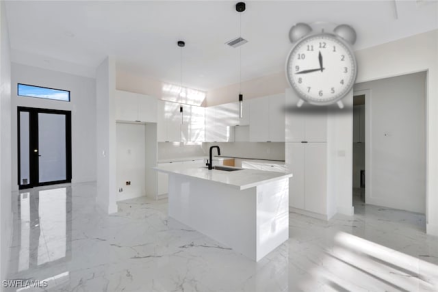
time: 11:43
